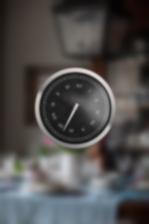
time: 6:33
